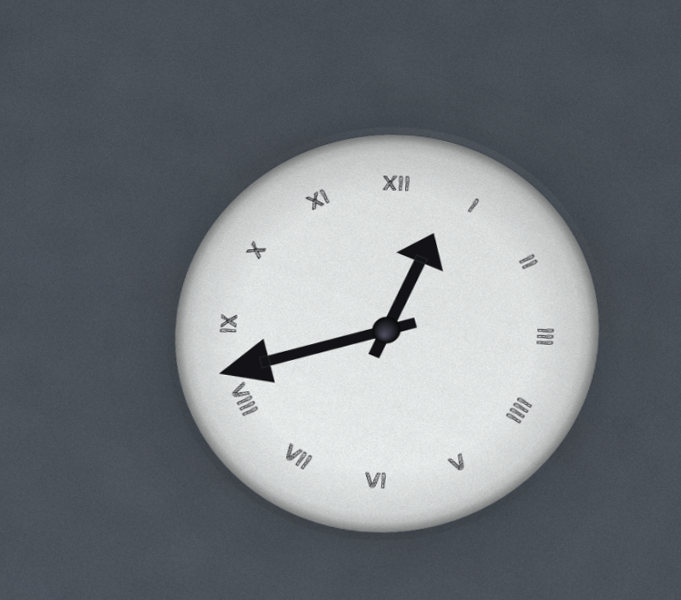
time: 12:42
